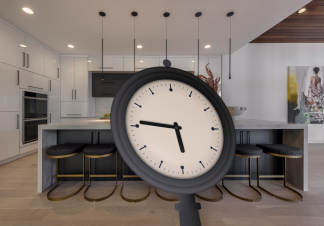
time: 5:46
